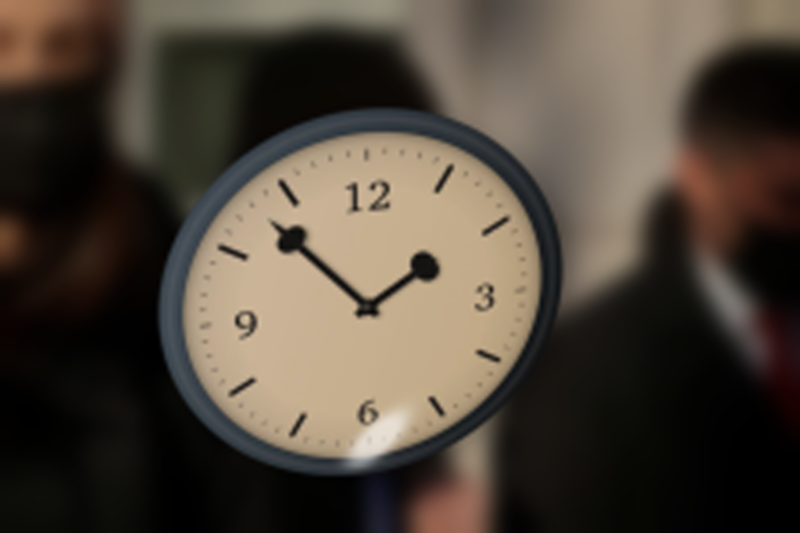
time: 1:53
